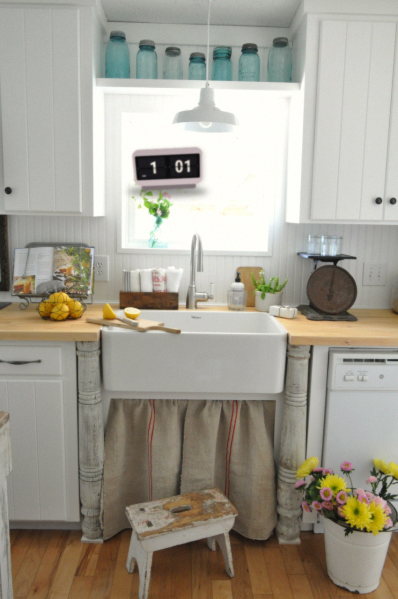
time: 1:01
